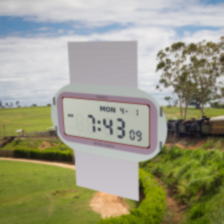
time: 7:43
